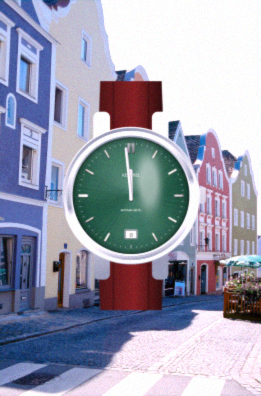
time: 11:59
